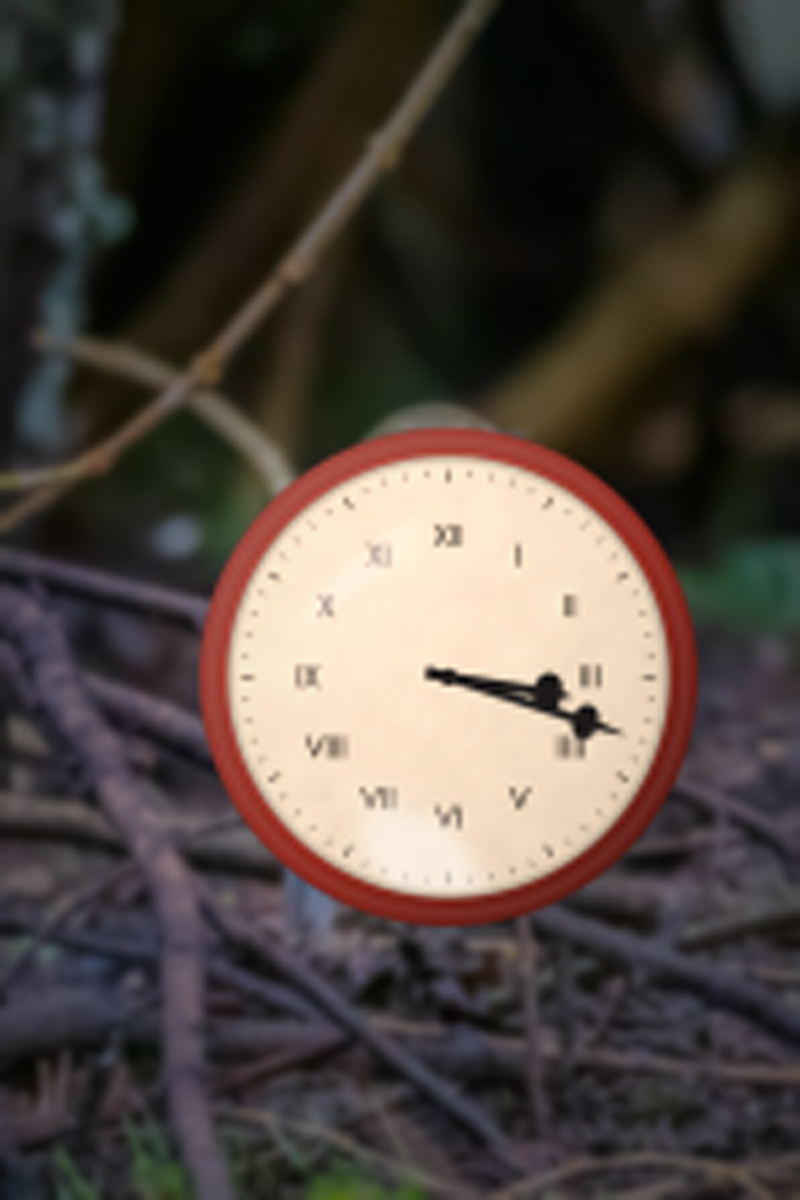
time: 3:18
